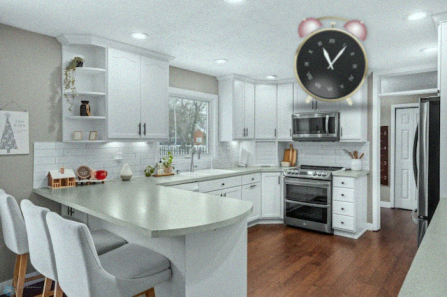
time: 11:06
